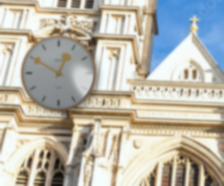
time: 12:50
